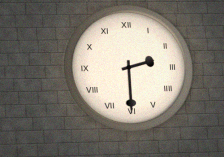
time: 2:30
